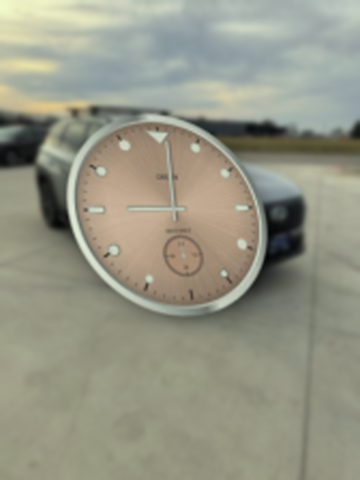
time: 9:01
